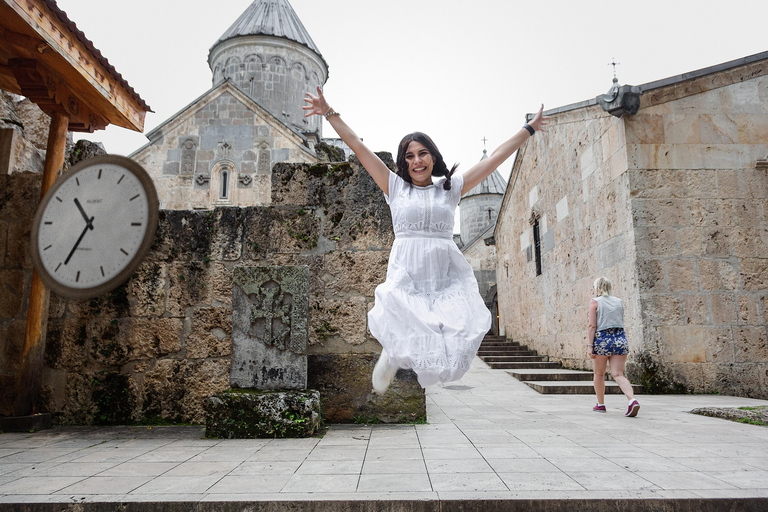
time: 10:34
